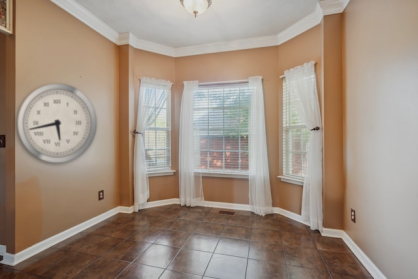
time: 5:43
